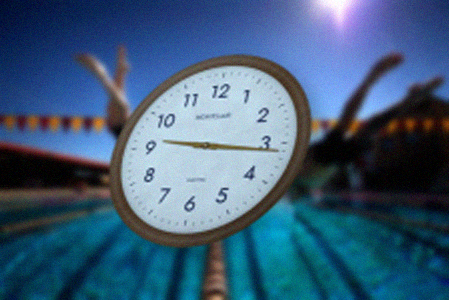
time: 9:16
